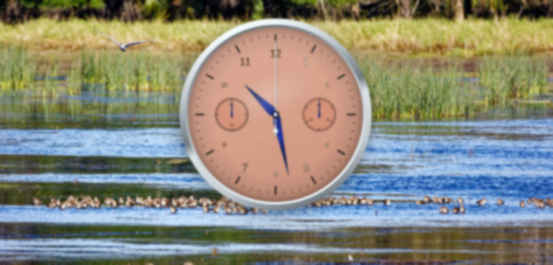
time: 10:28
